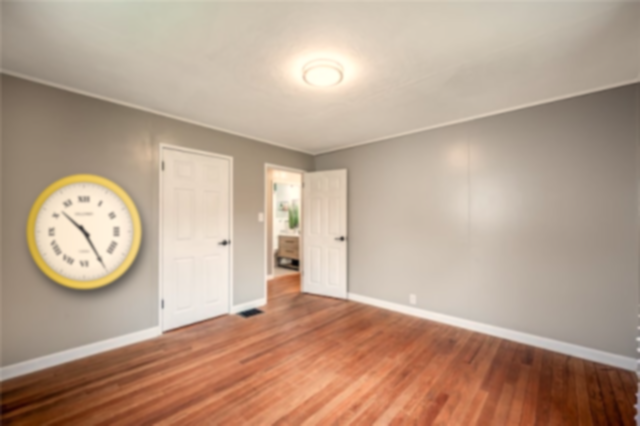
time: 10:25
